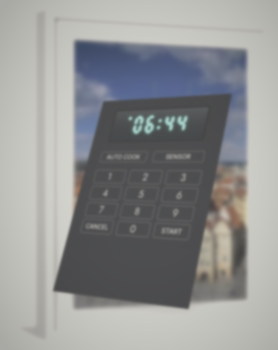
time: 6:44
